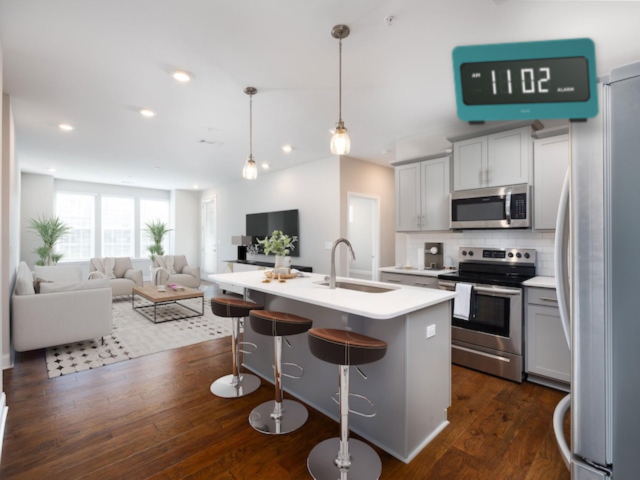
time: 11:02
